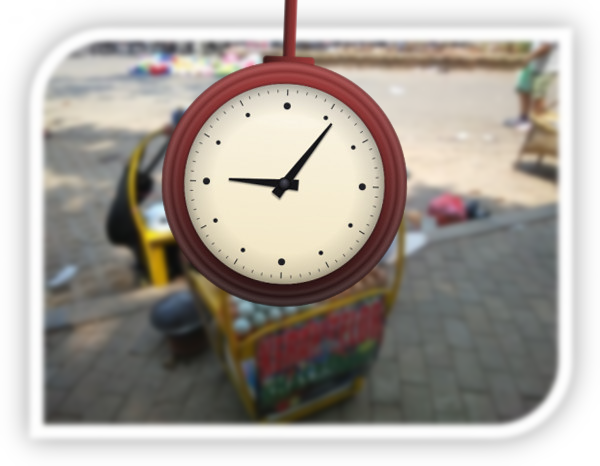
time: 9:06
